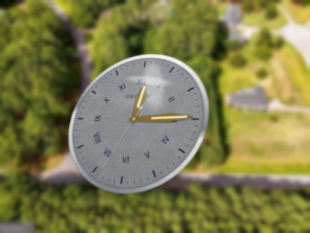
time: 12:14:34
